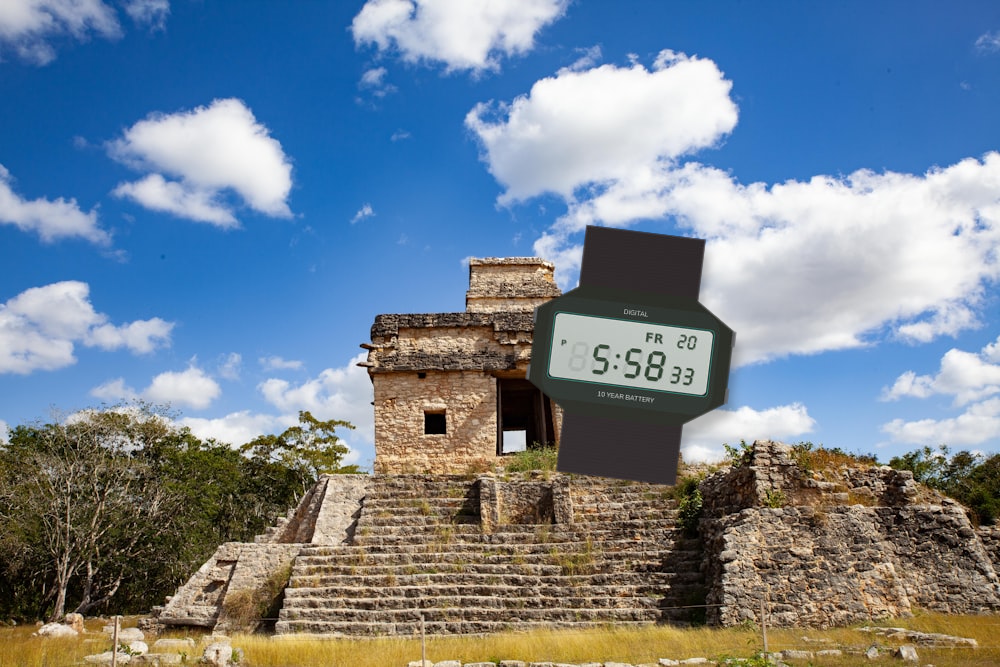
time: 5:58:33
